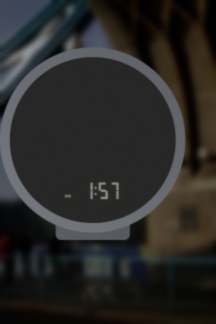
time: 1:57
